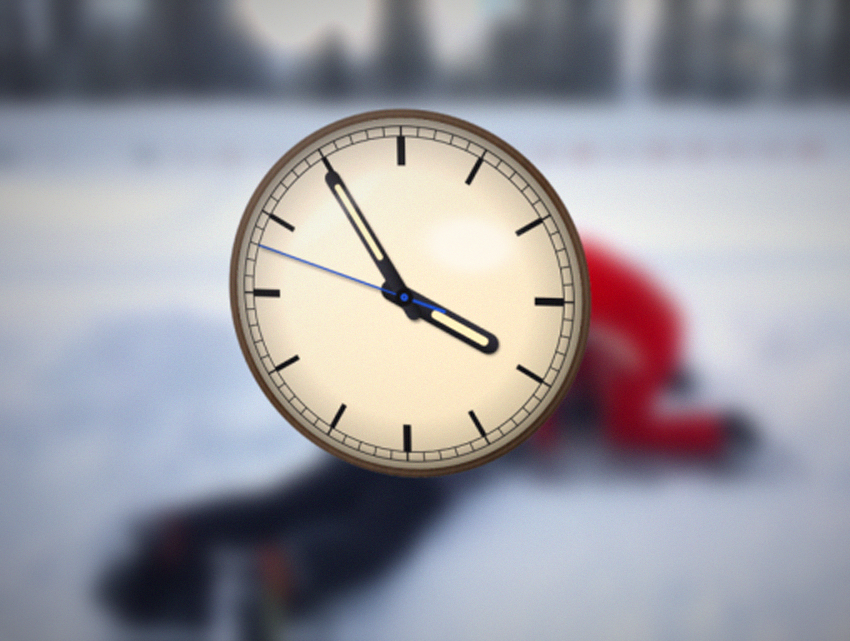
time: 3:54:48
